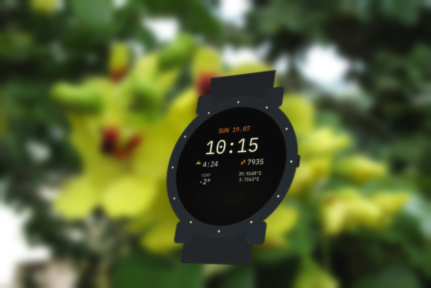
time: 10:15
